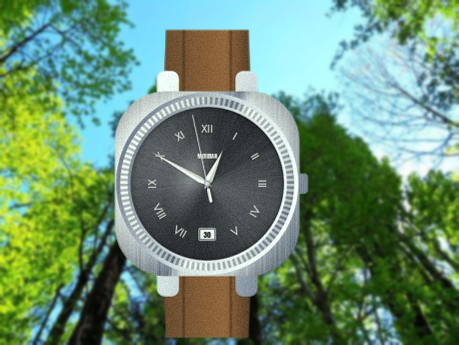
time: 12:49:58
